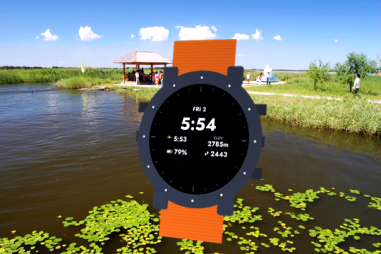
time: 5:54
